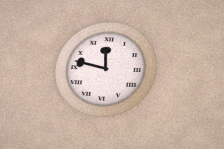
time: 11:47
